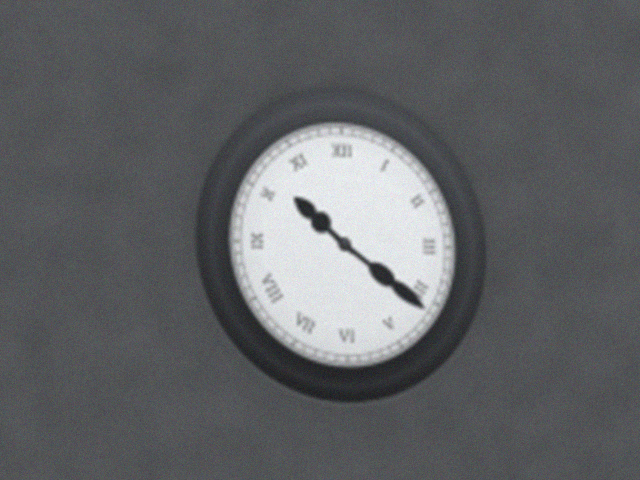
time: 10:21
